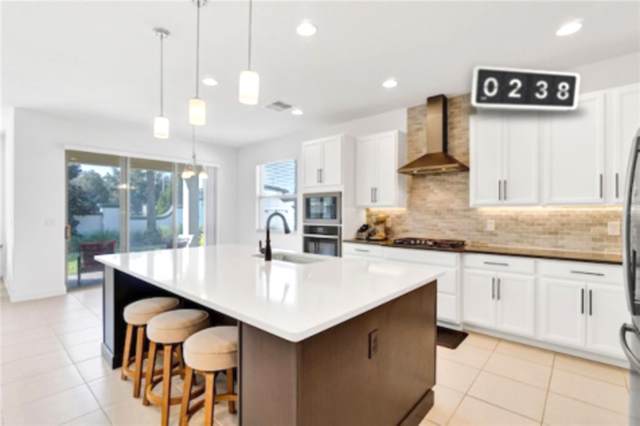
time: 2:38
